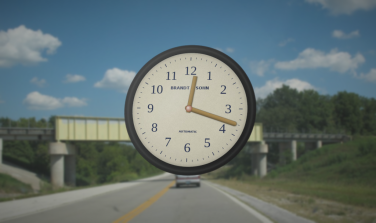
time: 12:18
